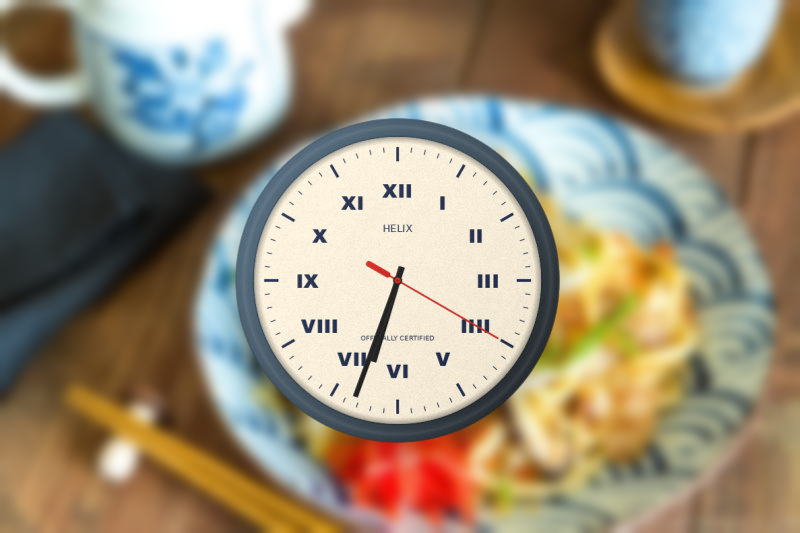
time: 6:33:20
